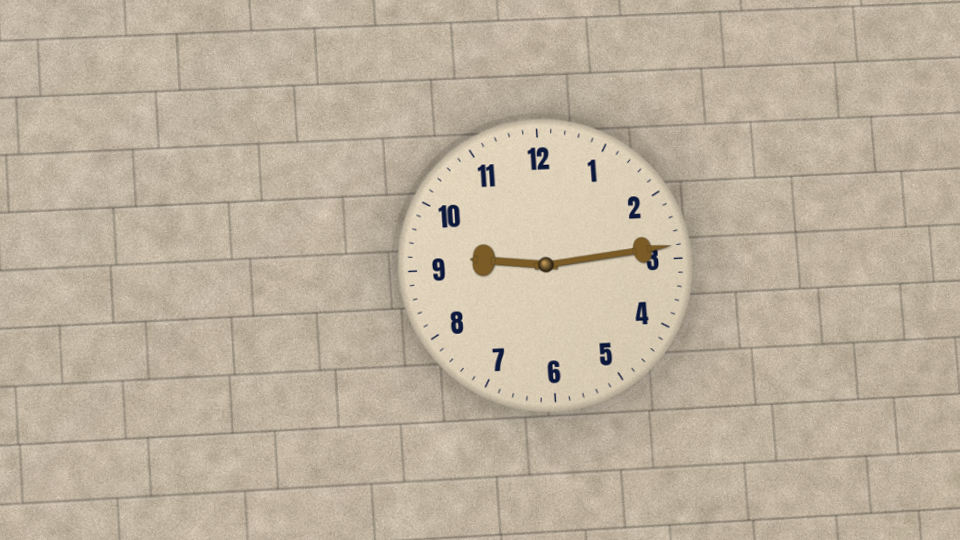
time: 9:14
